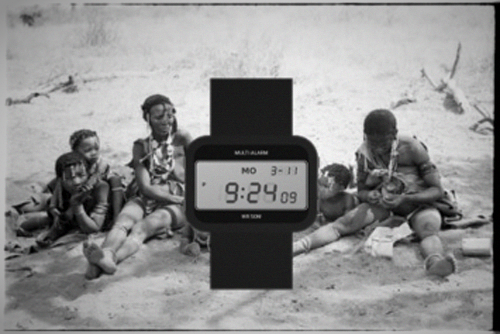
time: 9:24:09
